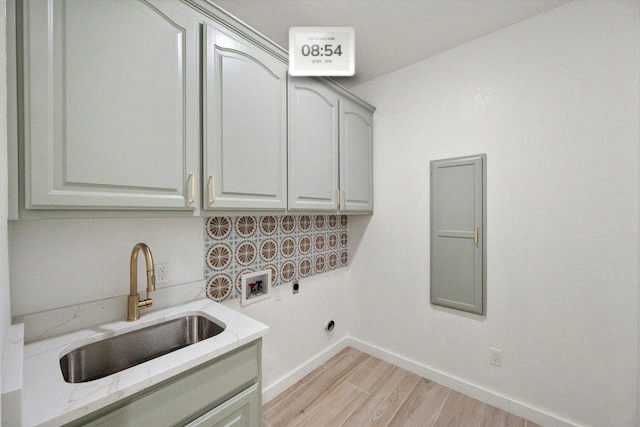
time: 8:54
